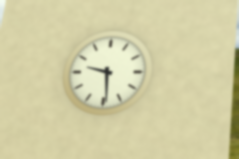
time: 9:29
